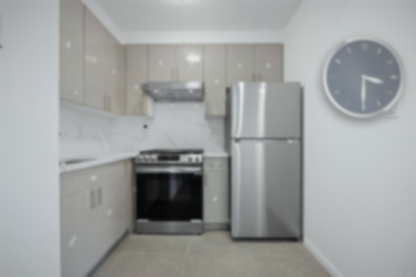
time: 3:30
